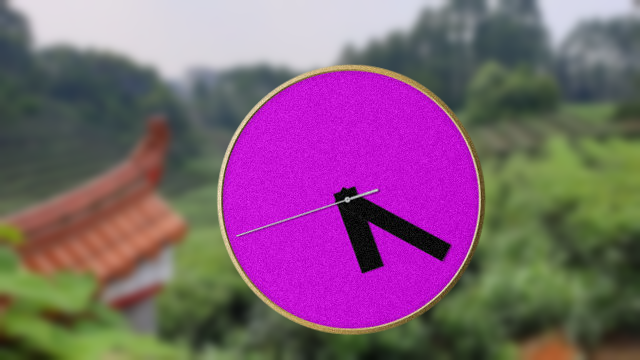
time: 5:19:42
